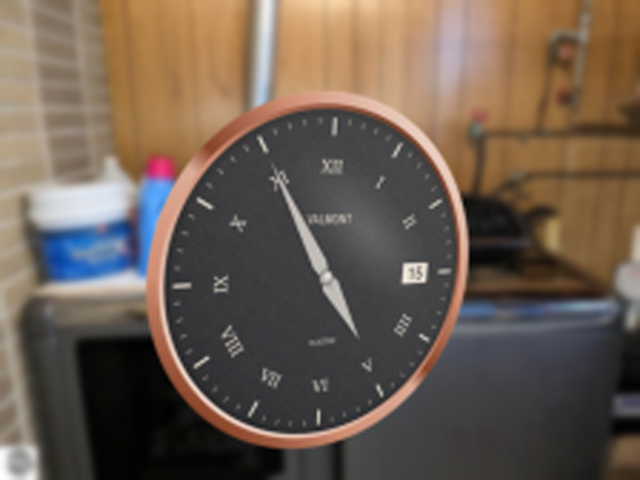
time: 4:55
